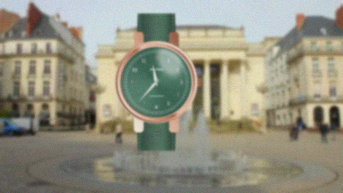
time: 11:37
